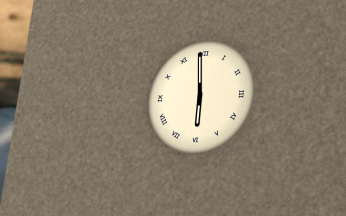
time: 5:59
